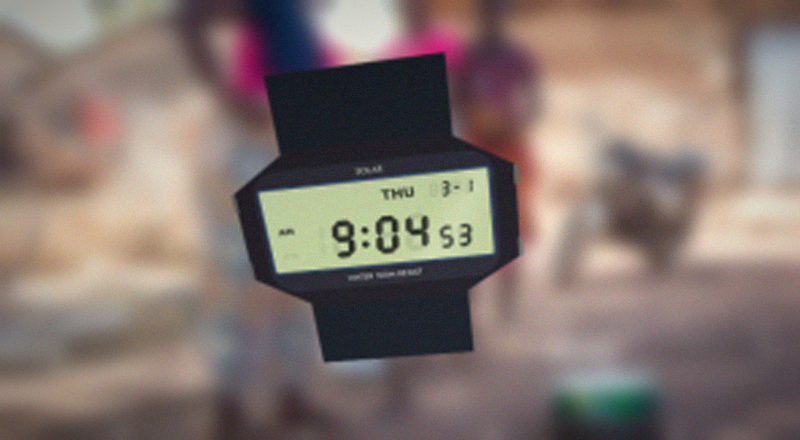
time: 9:04:53
